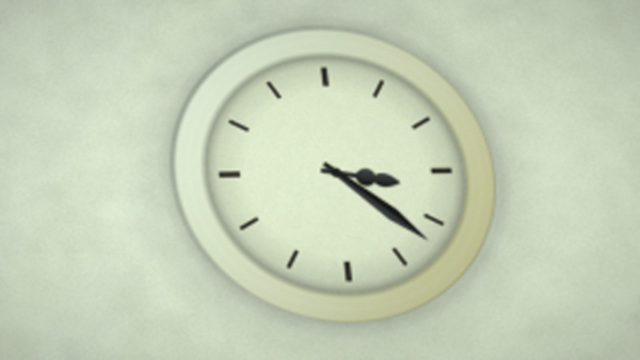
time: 3:22
